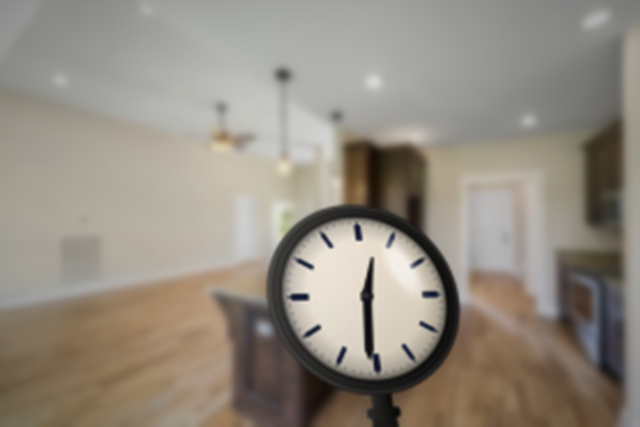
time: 12:31
